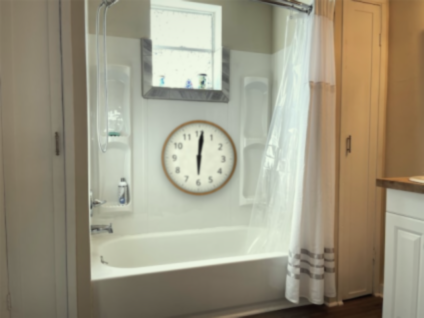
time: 6:01
